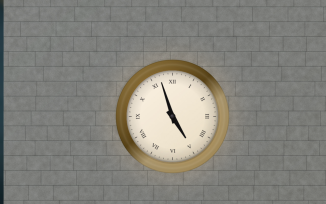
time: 4:57
